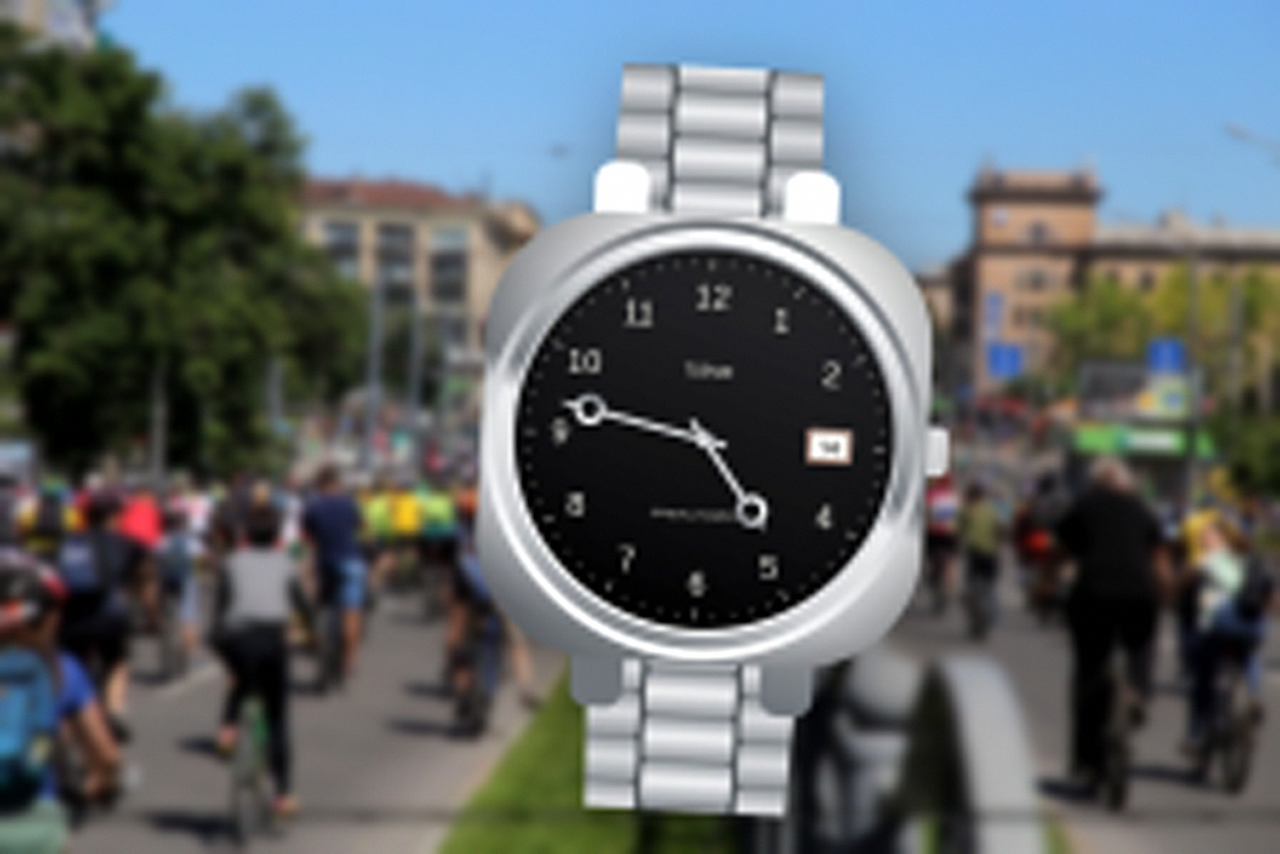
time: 4:47
